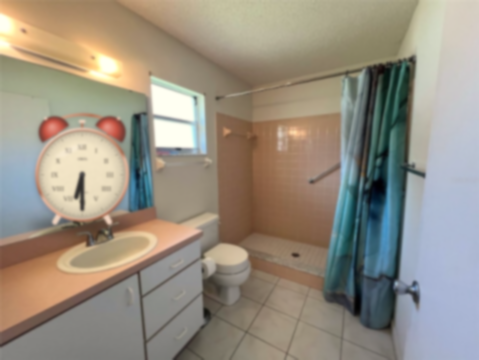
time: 6:30
